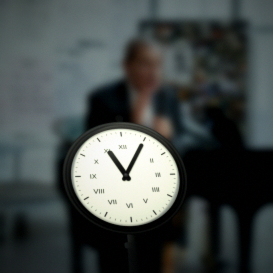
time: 11:05
